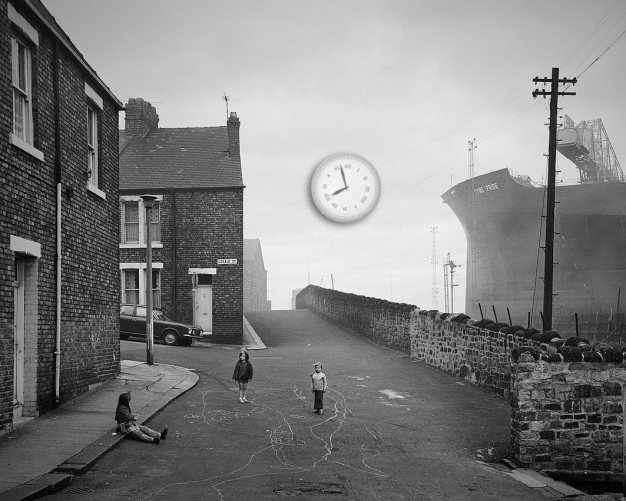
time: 7:57
